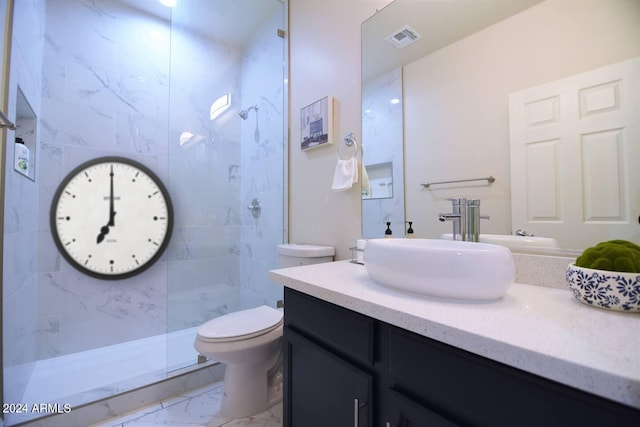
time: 7:00
